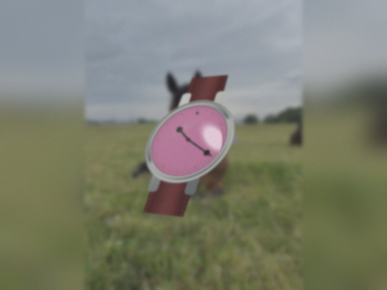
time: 10:20
